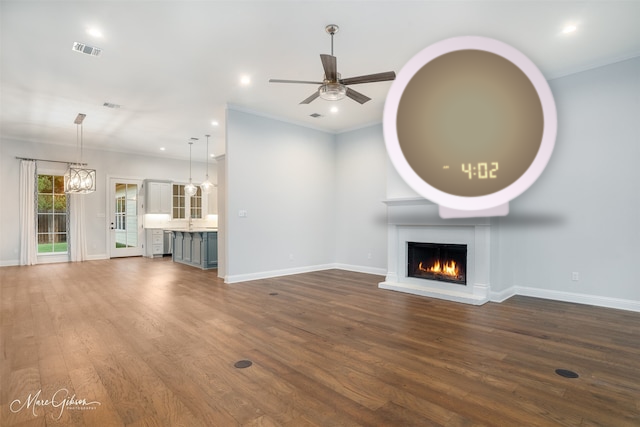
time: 4:02
